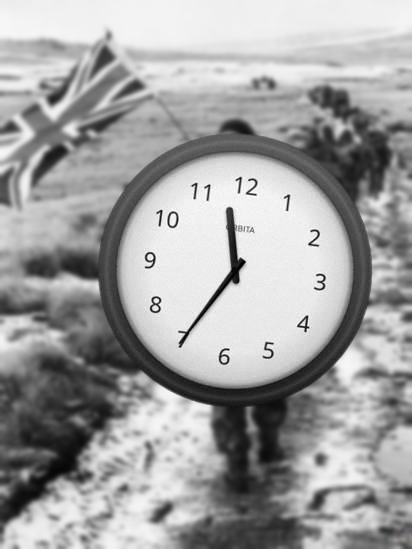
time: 11:35
